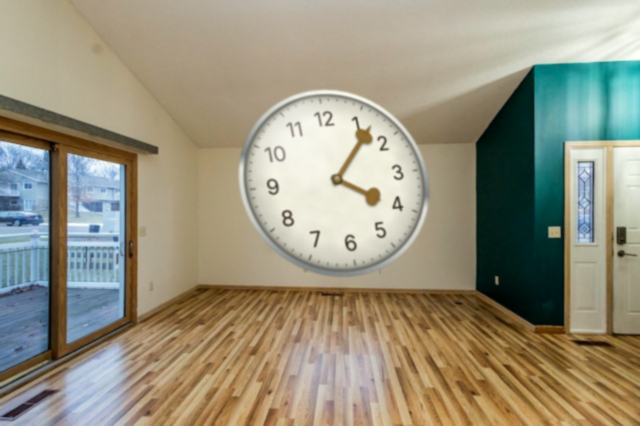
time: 4:07
